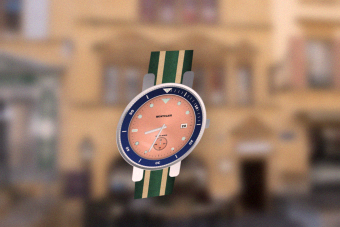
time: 8:34
